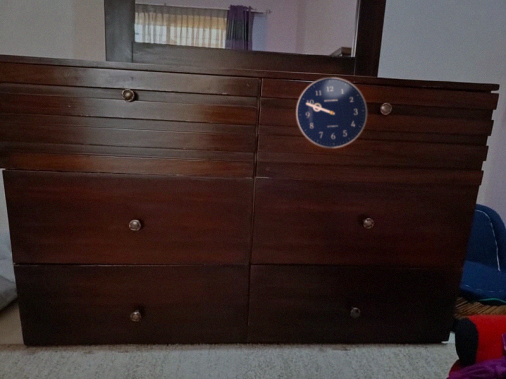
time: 9:49
